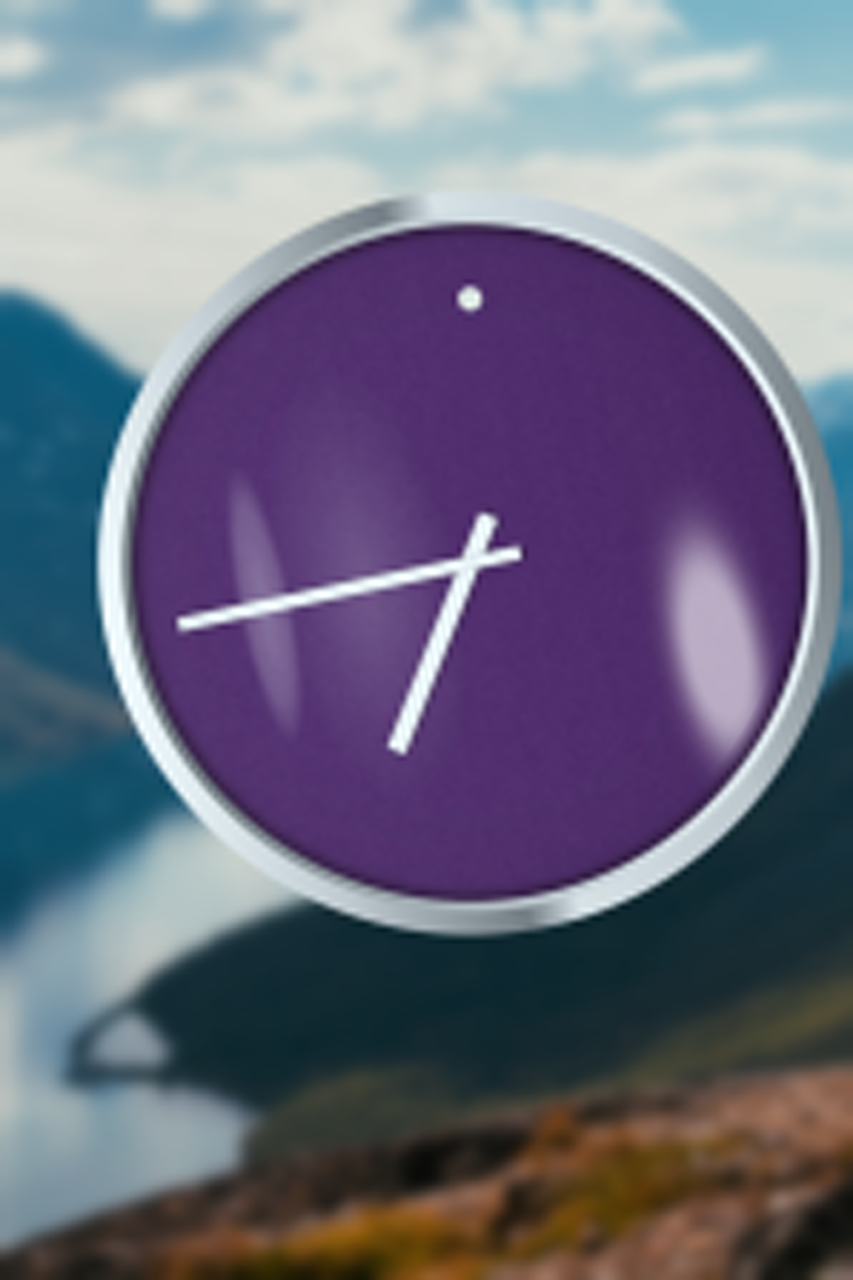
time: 6:43
